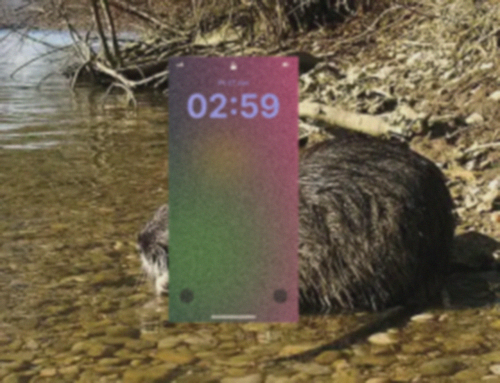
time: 2:59
